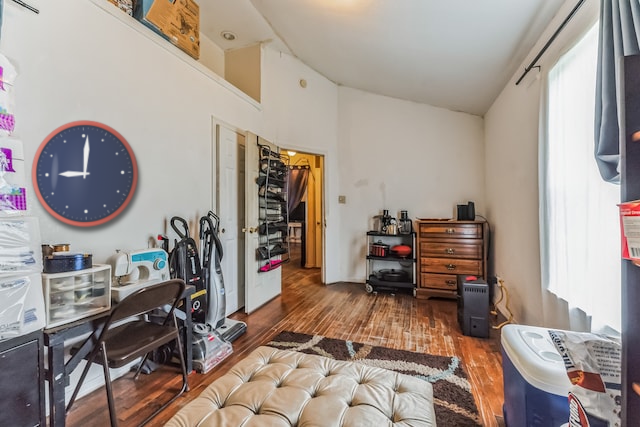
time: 9:01
